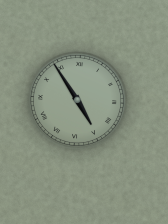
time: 4:54
